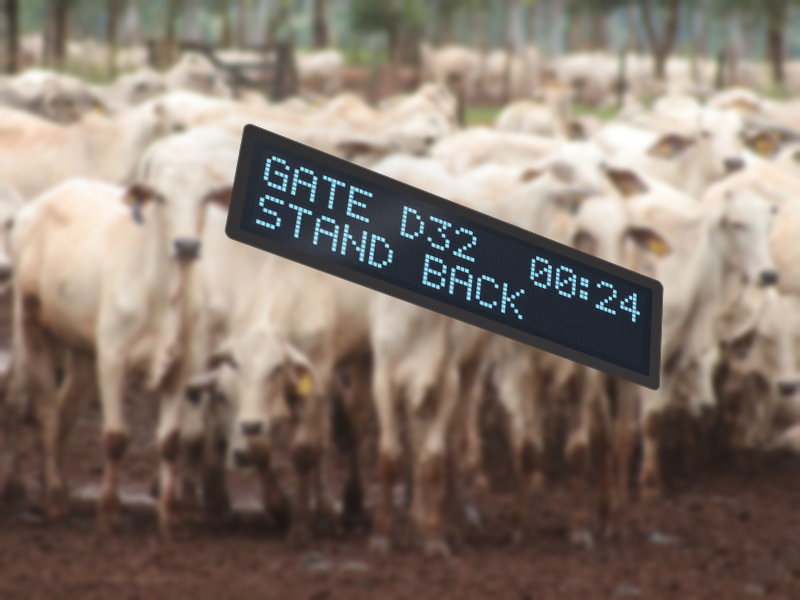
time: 0:24
